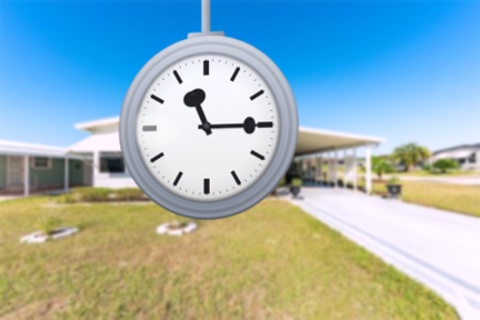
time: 11:15
